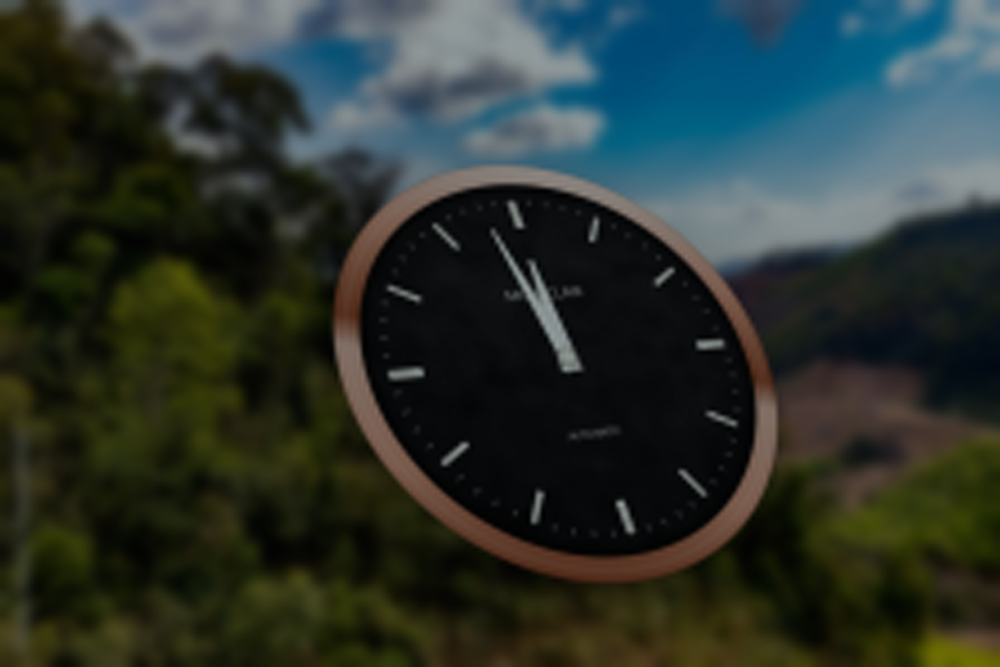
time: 11:58
